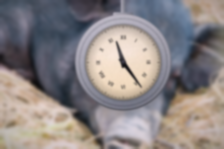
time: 11:24
